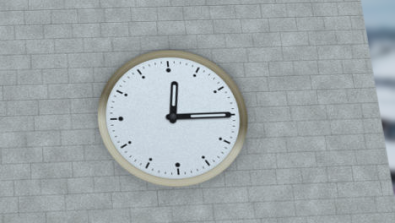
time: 12:15
